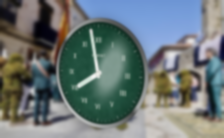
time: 7:58
